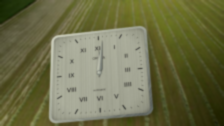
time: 12:01
